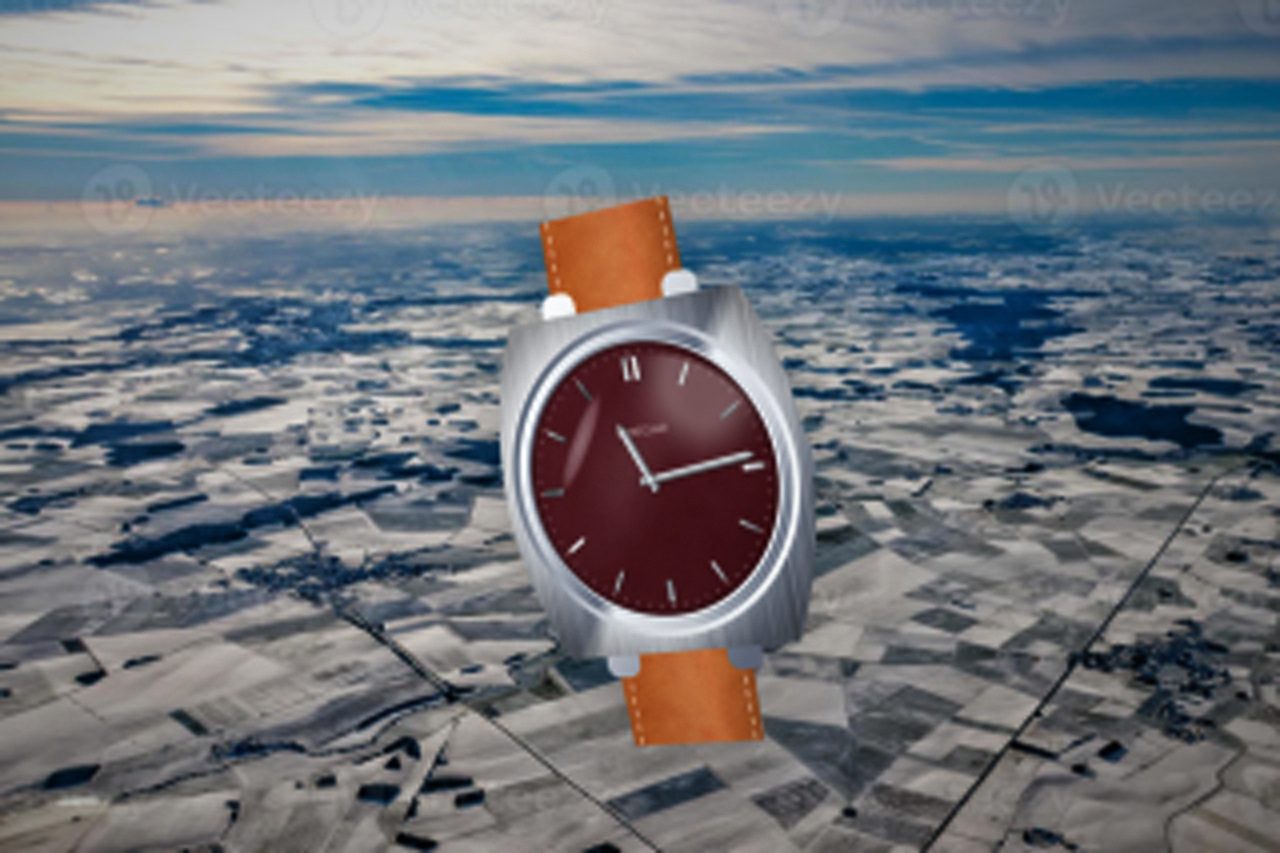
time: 11:14
